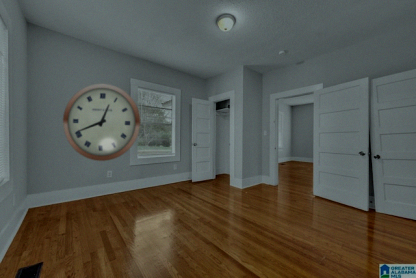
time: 12:41
